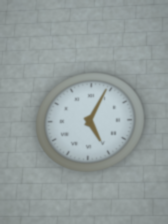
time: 5:04
